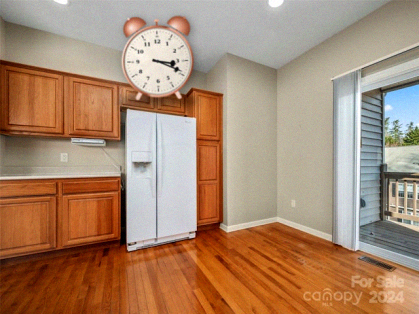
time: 3:19
